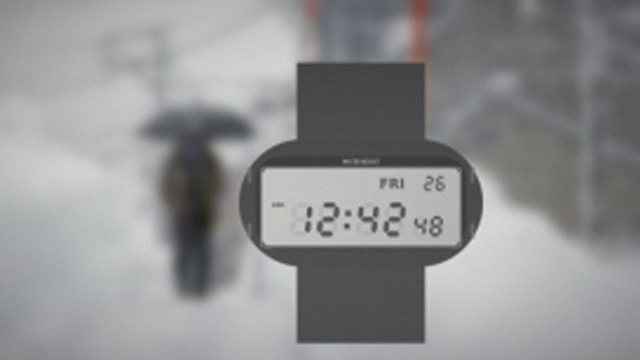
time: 12:42:48
